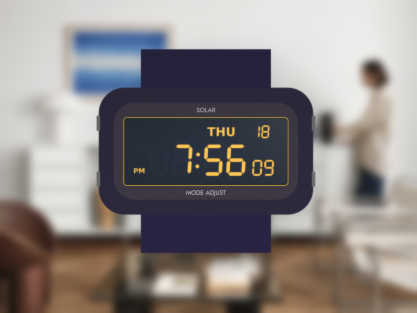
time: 7:56:09
